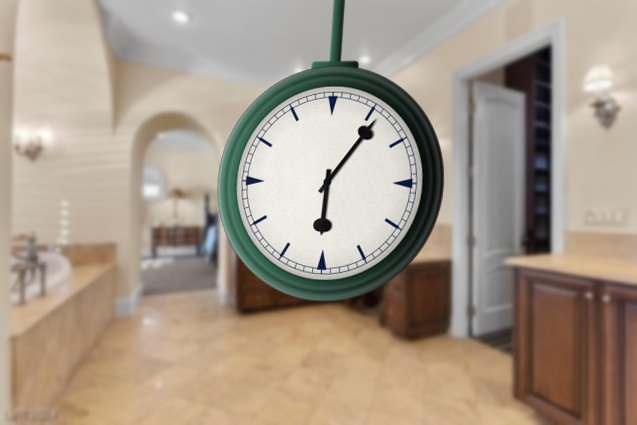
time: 6:06
